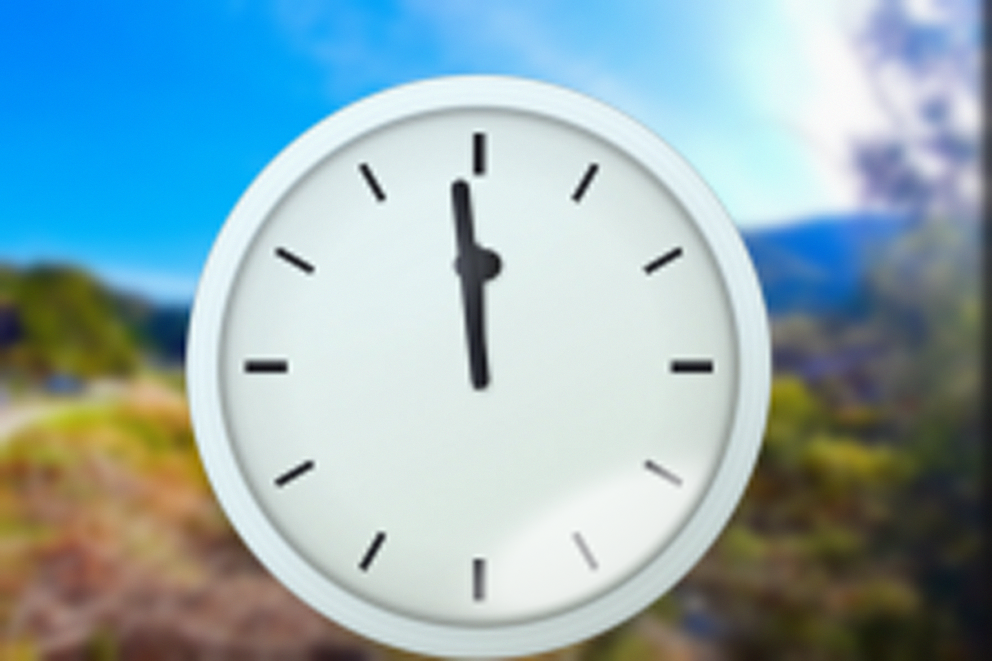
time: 11:59
